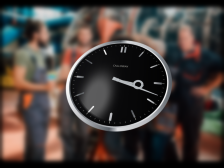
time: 3:18
